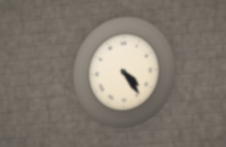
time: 4:24
